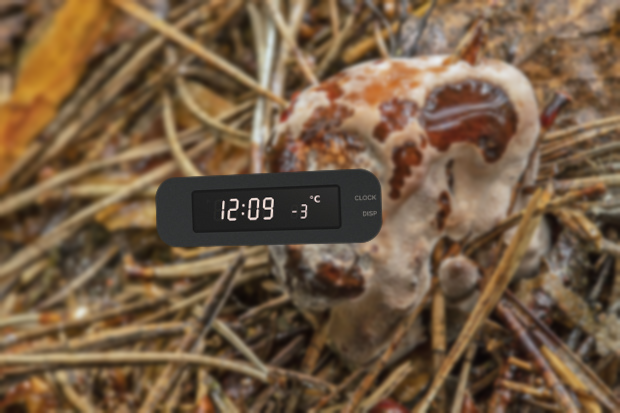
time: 12:09
